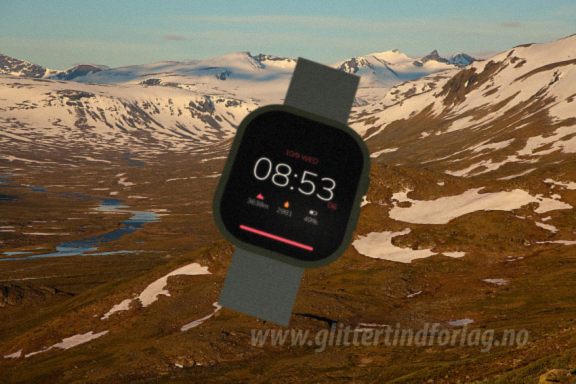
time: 8:53
